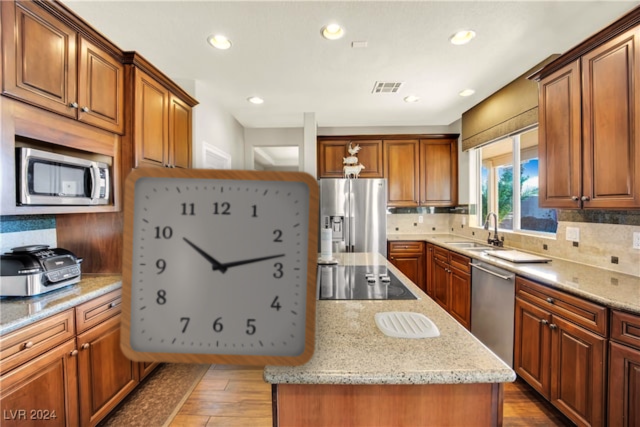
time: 10:13
